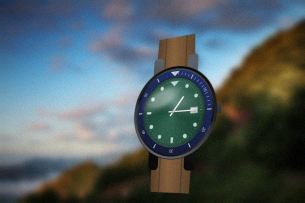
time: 1:15
